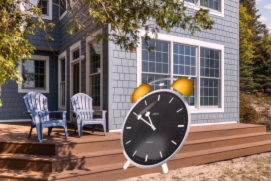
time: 10:50
